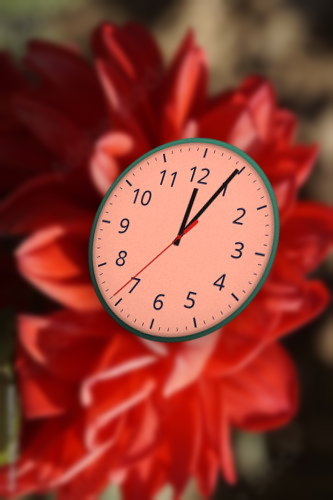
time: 12:04:36
